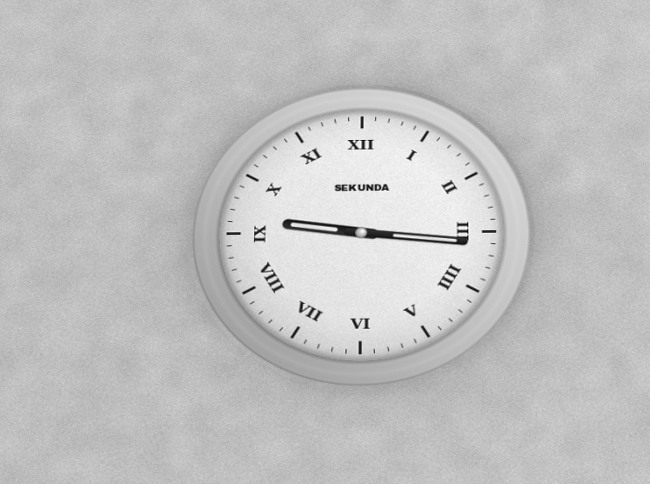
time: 9:16
